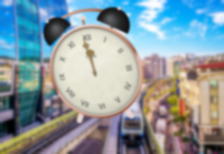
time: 11:59
